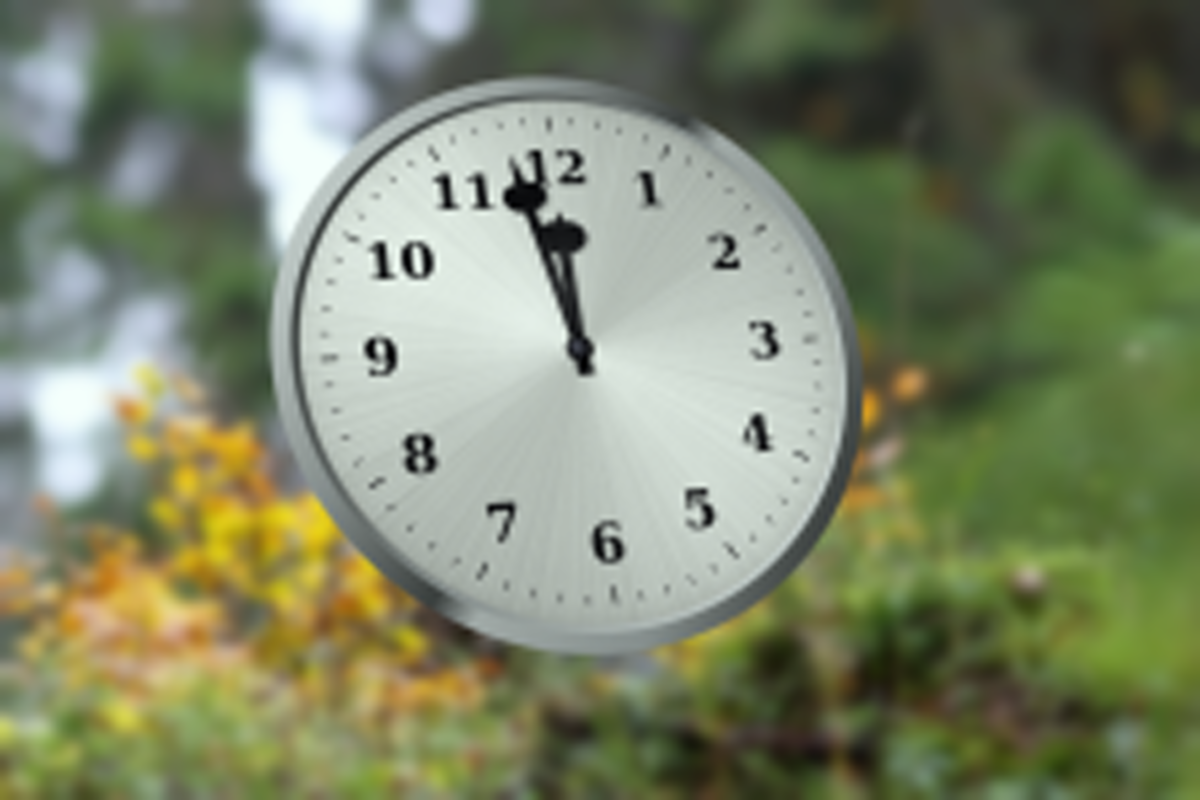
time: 11:58
